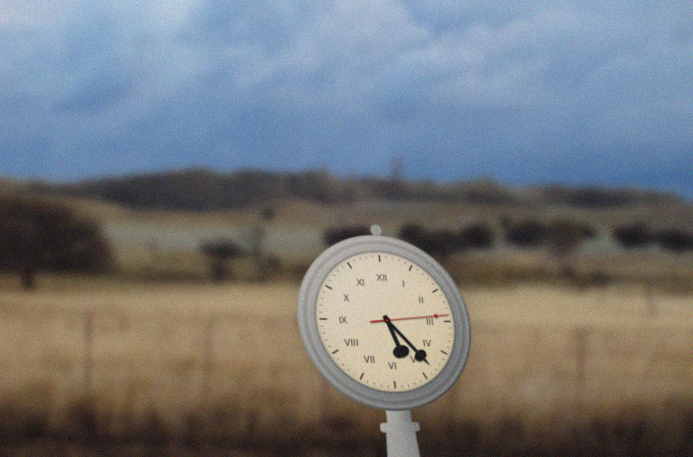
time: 5:23:14
